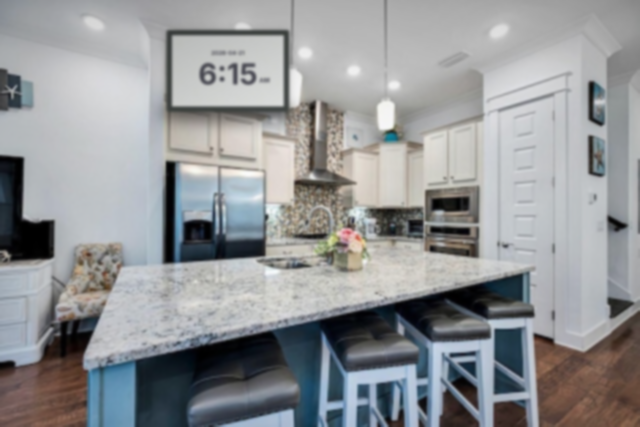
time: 6:15
